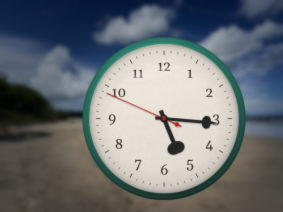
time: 5:15:49
